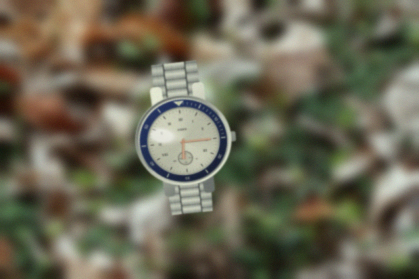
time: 6:15
